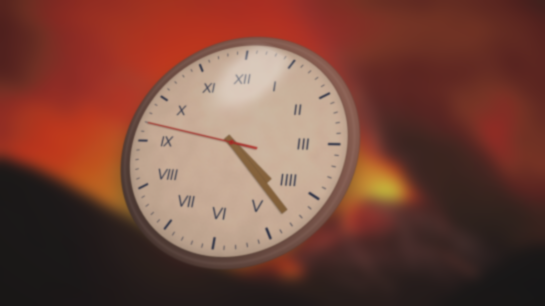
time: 4:22:47
